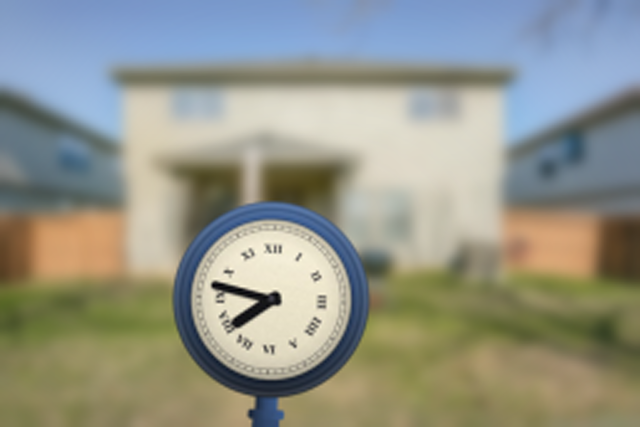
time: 7:47
